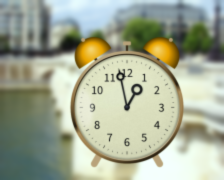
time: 12:58
